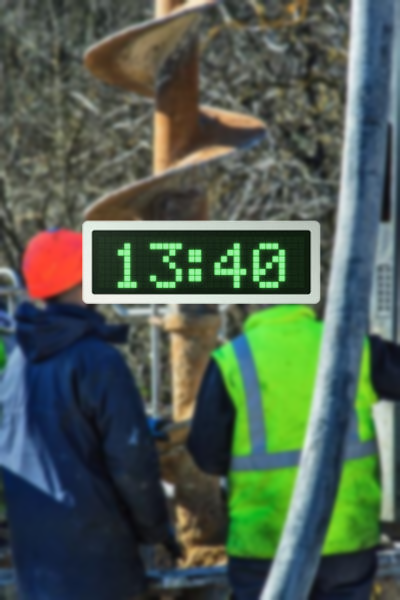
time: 13:40
